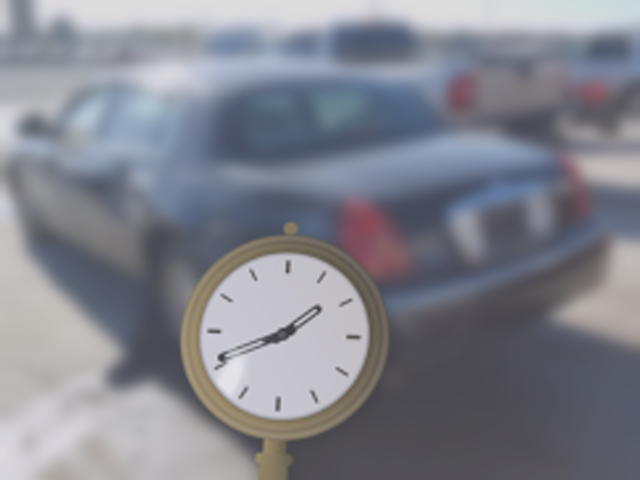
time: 1:41
